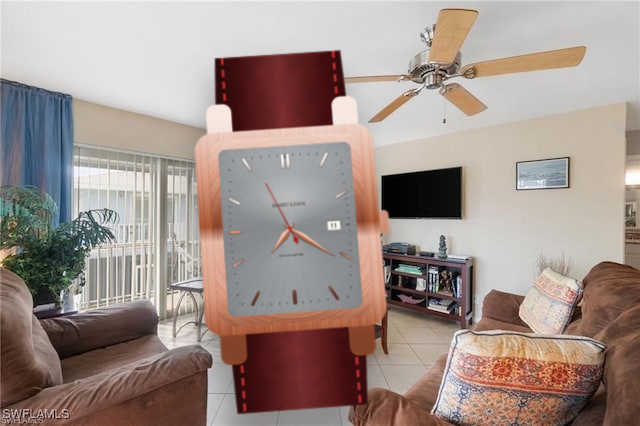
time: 7:20:56
